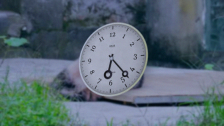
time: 6:23
